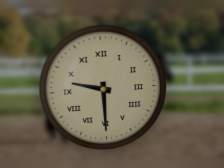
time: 9:30
